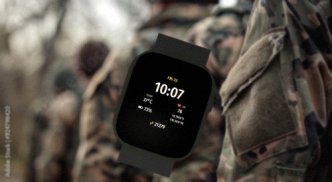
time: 10:07
